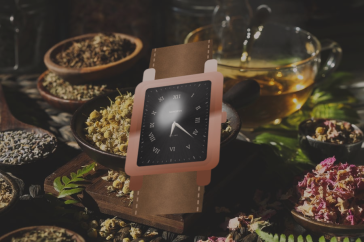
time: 6:22
